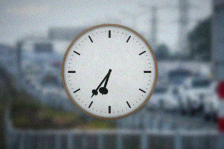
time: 6:36
